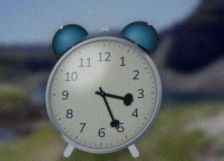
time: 3:26
